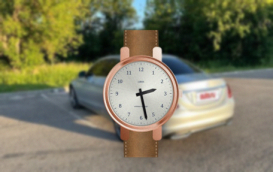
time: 2:28
